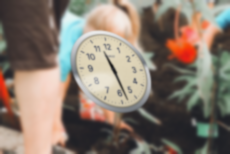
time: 11:28
